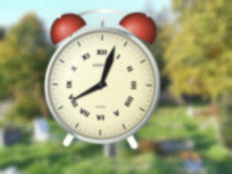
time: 8:03
